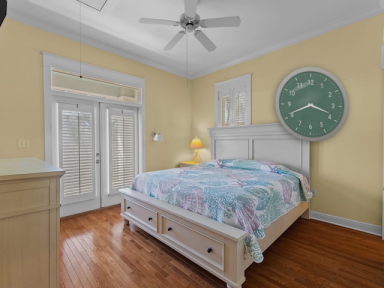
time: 3:41
